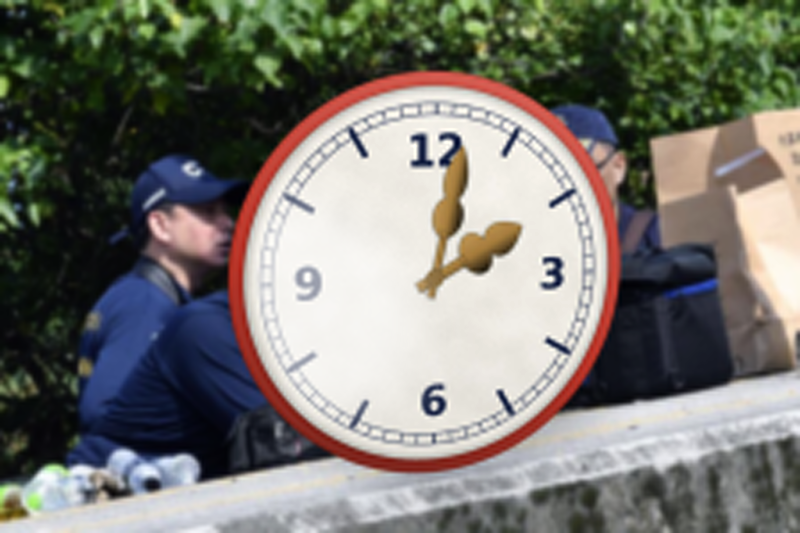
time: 2:02
